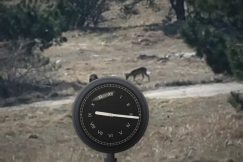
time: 9:16
